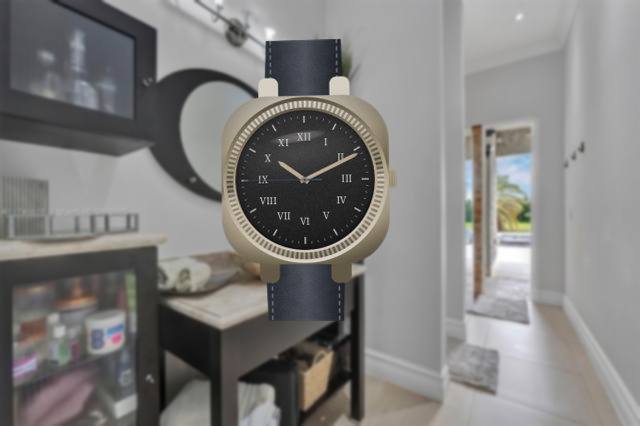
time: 10:10:45
